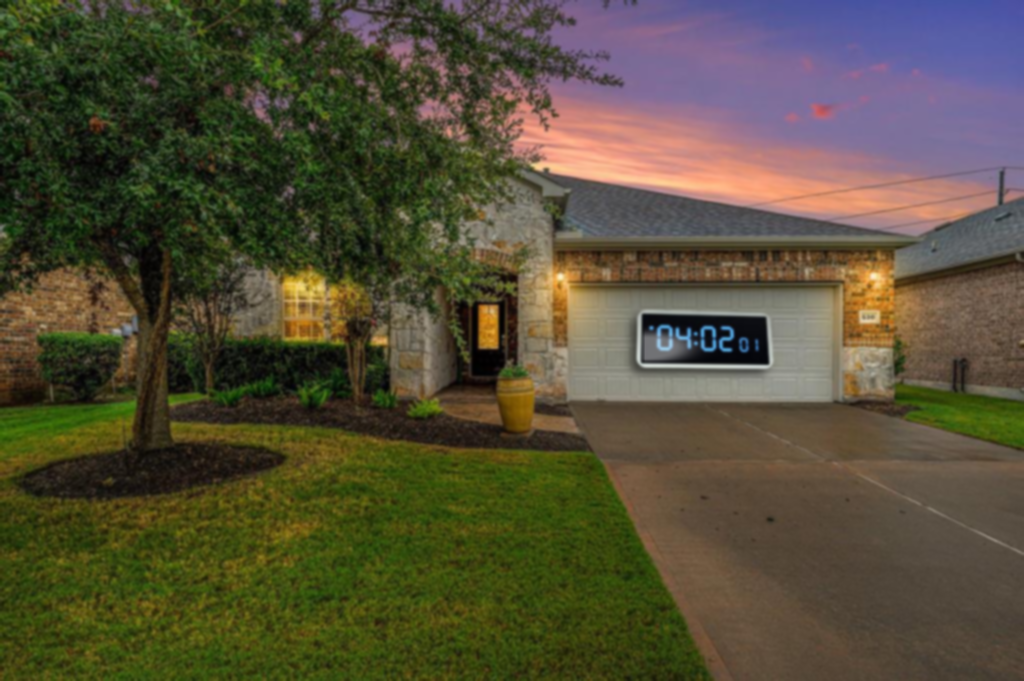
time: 4:02:01
